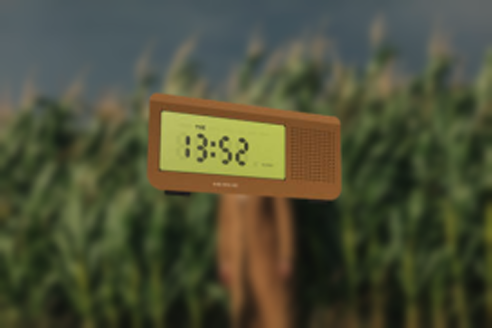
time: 13:52
